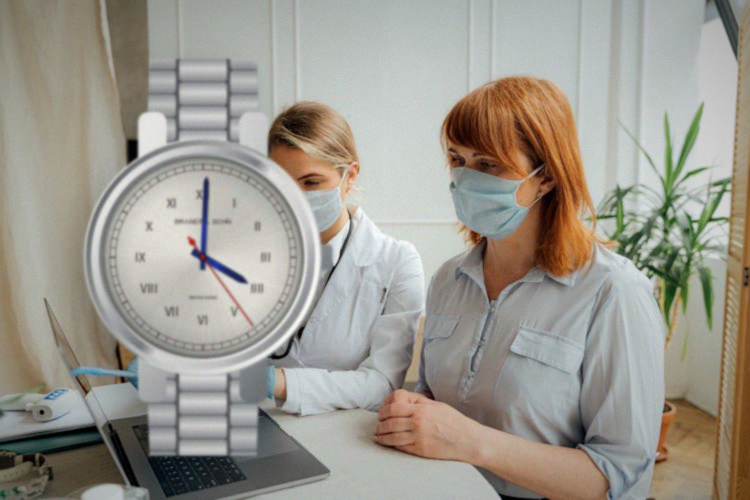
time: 4:00:24
